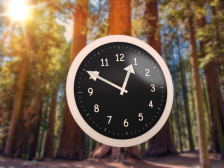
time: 12:50
